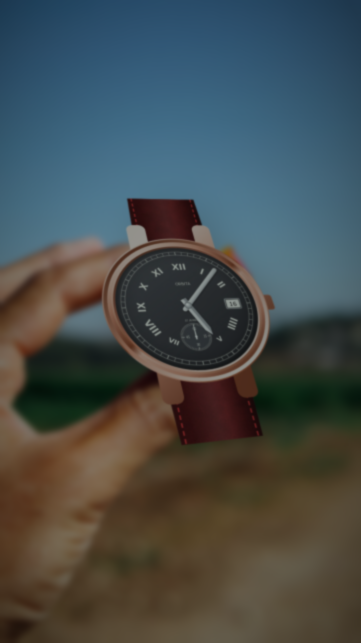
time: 5:07
